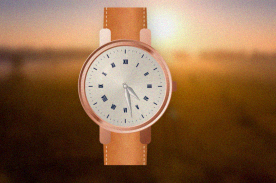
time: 4:28
